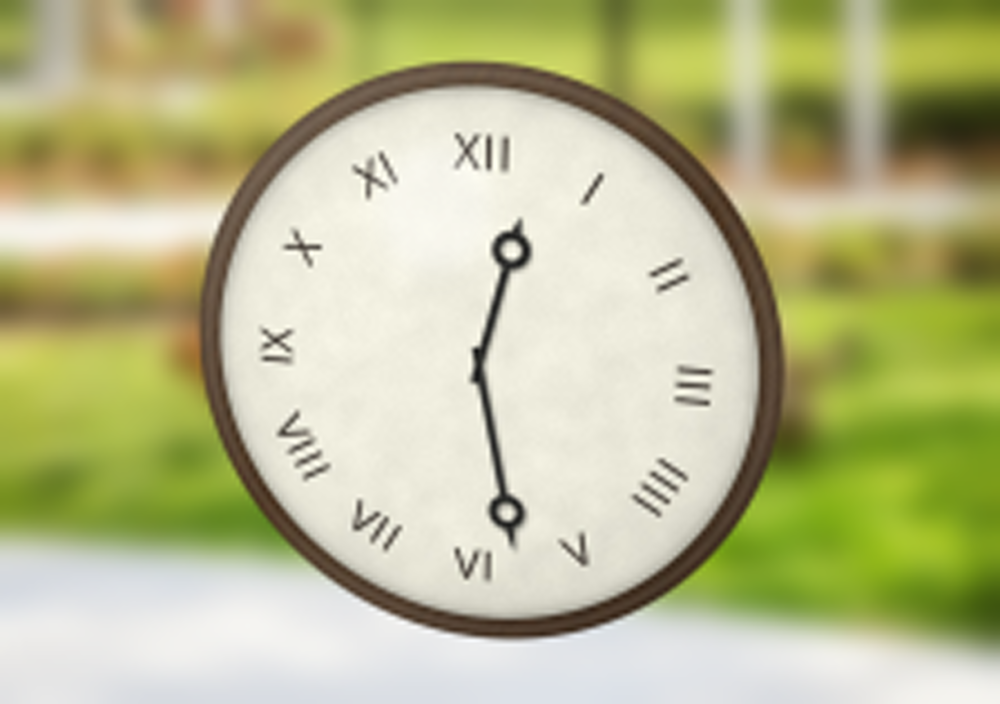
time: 12:28
